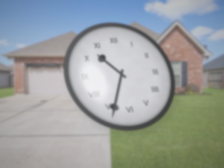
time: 10:34
